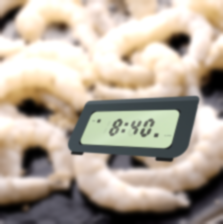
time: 8:40
